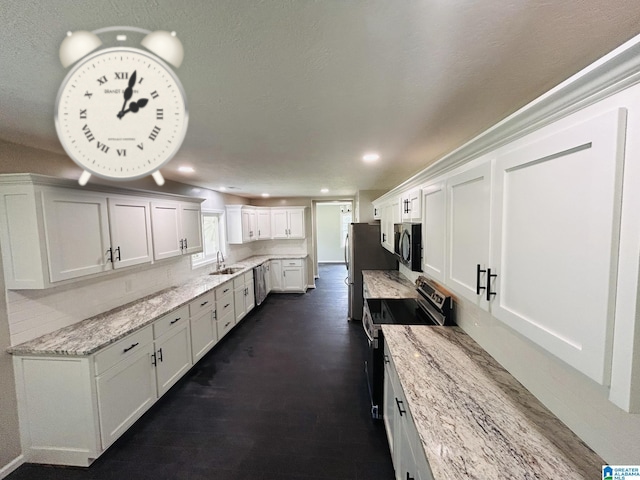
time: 2:03
